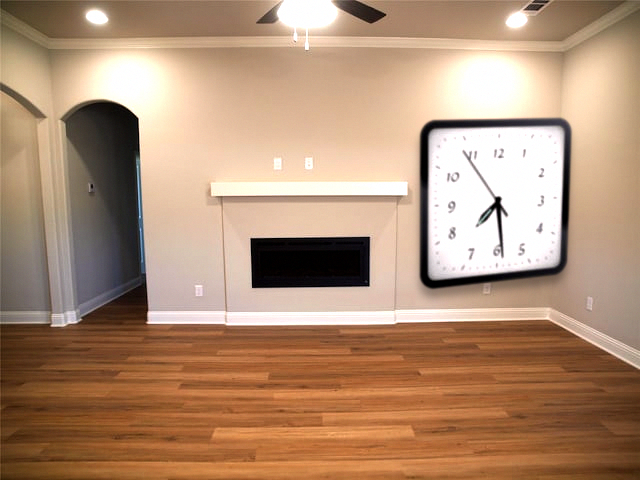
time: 7:28:54
